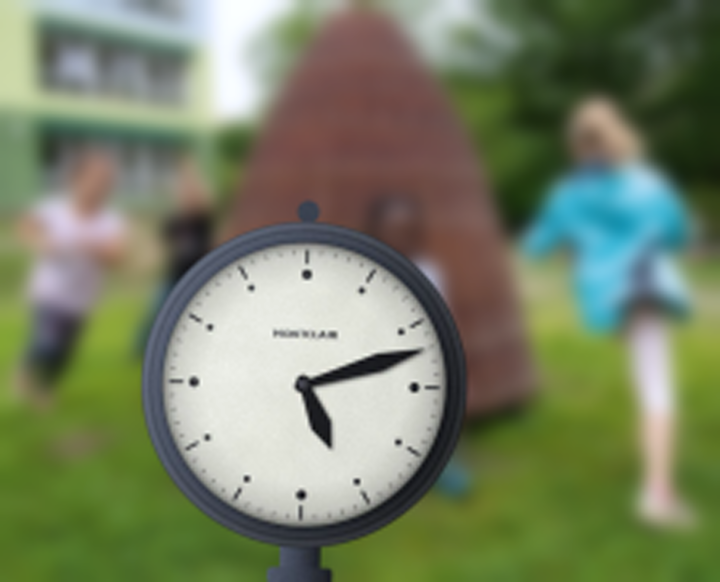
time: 5:12
